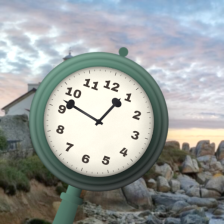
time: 12:47
